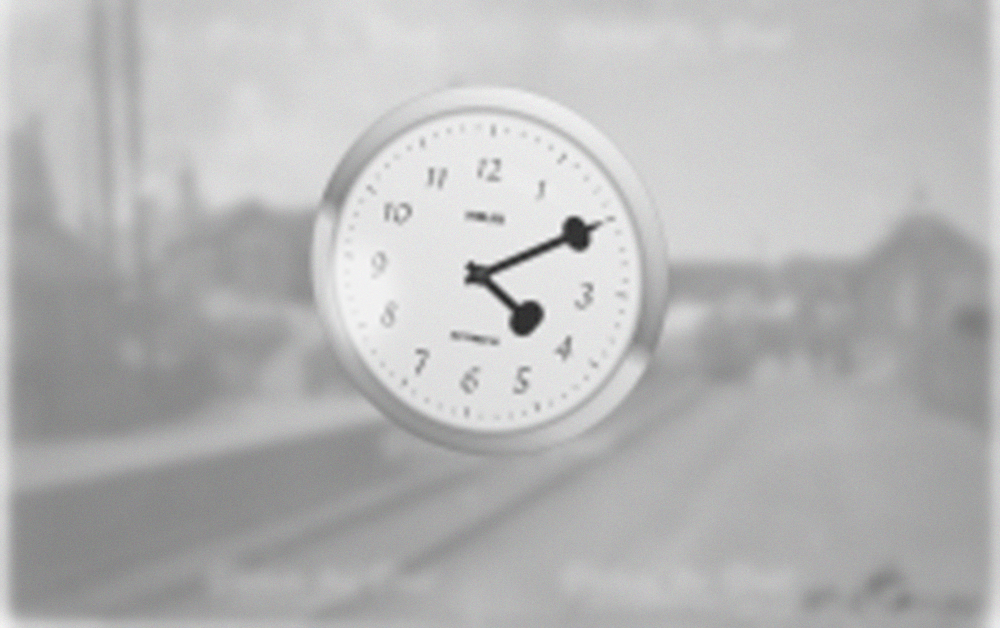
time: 4:10
